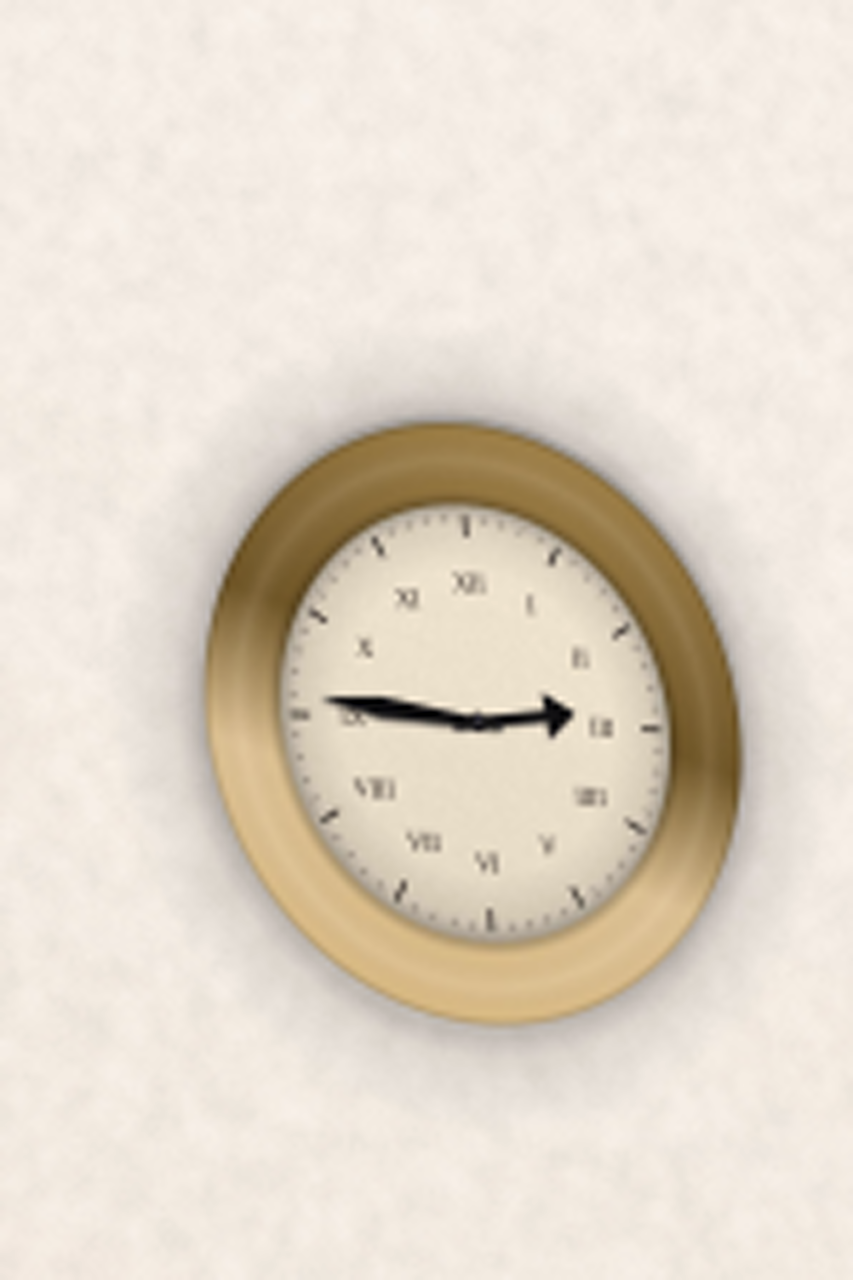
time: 2:46
